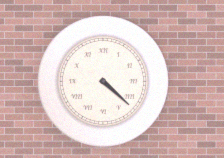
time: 4:22
